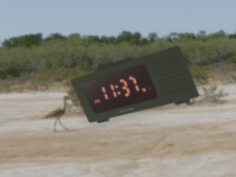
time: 11:37
